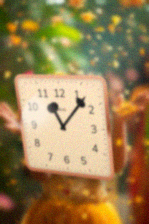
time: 11:07
